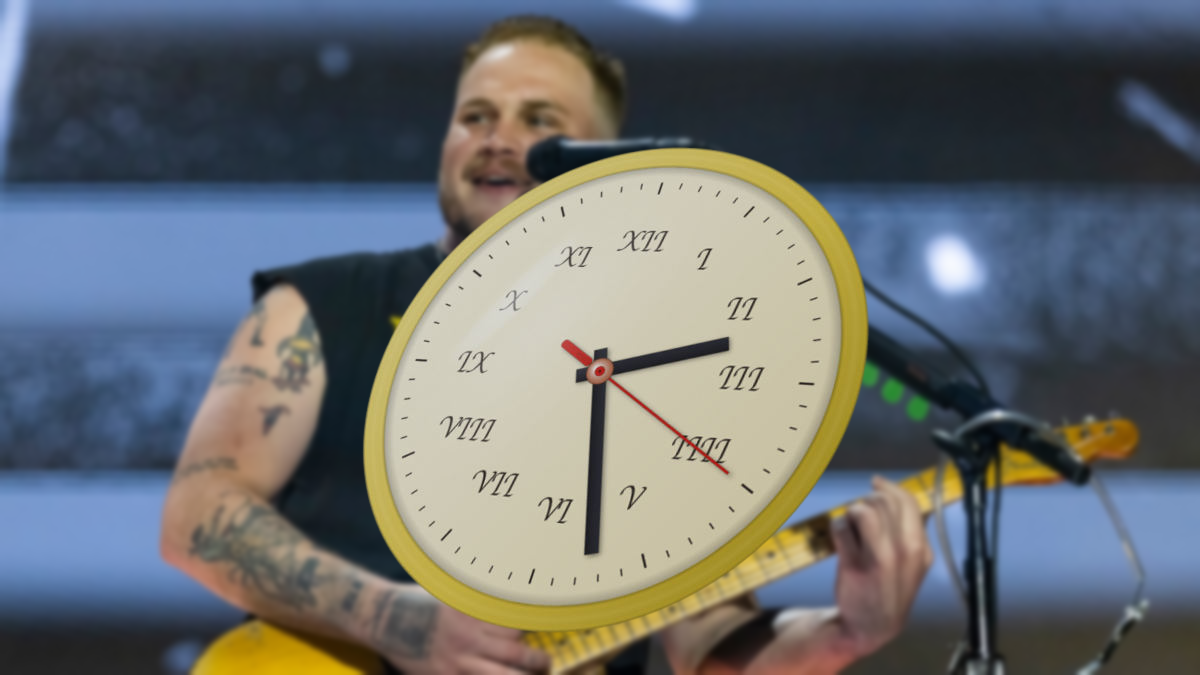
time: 2:27:20
